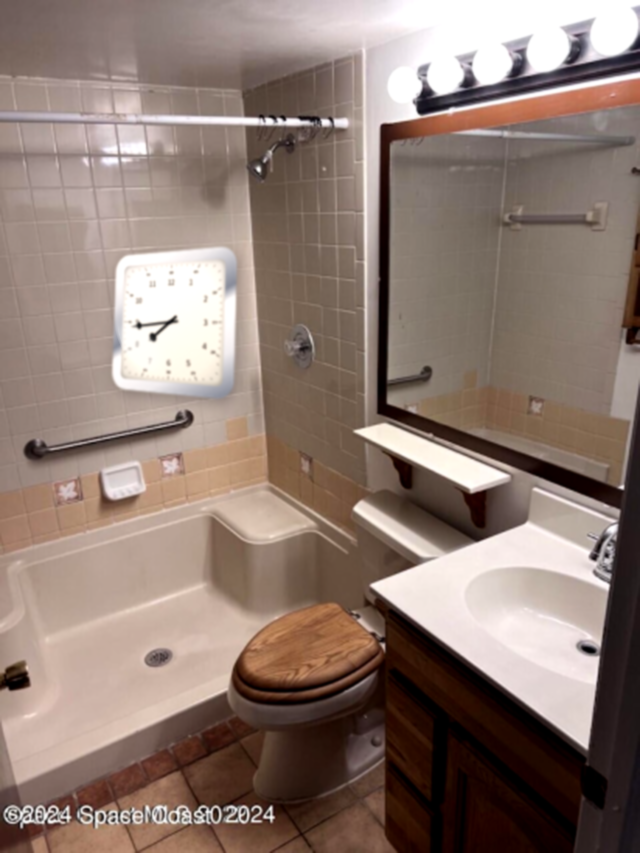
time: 7:44
